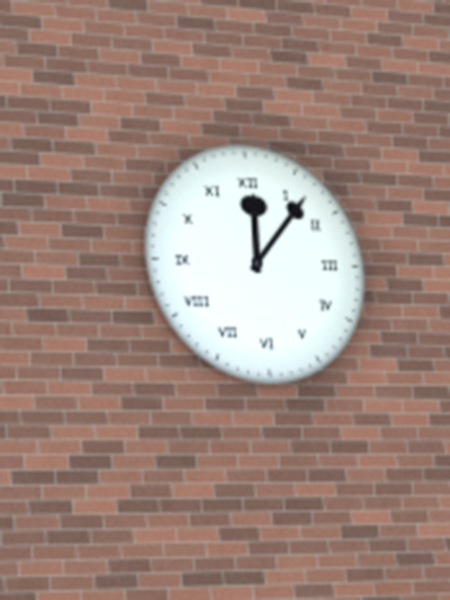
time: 12:07
